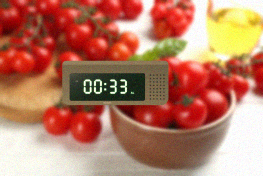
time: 0:33
